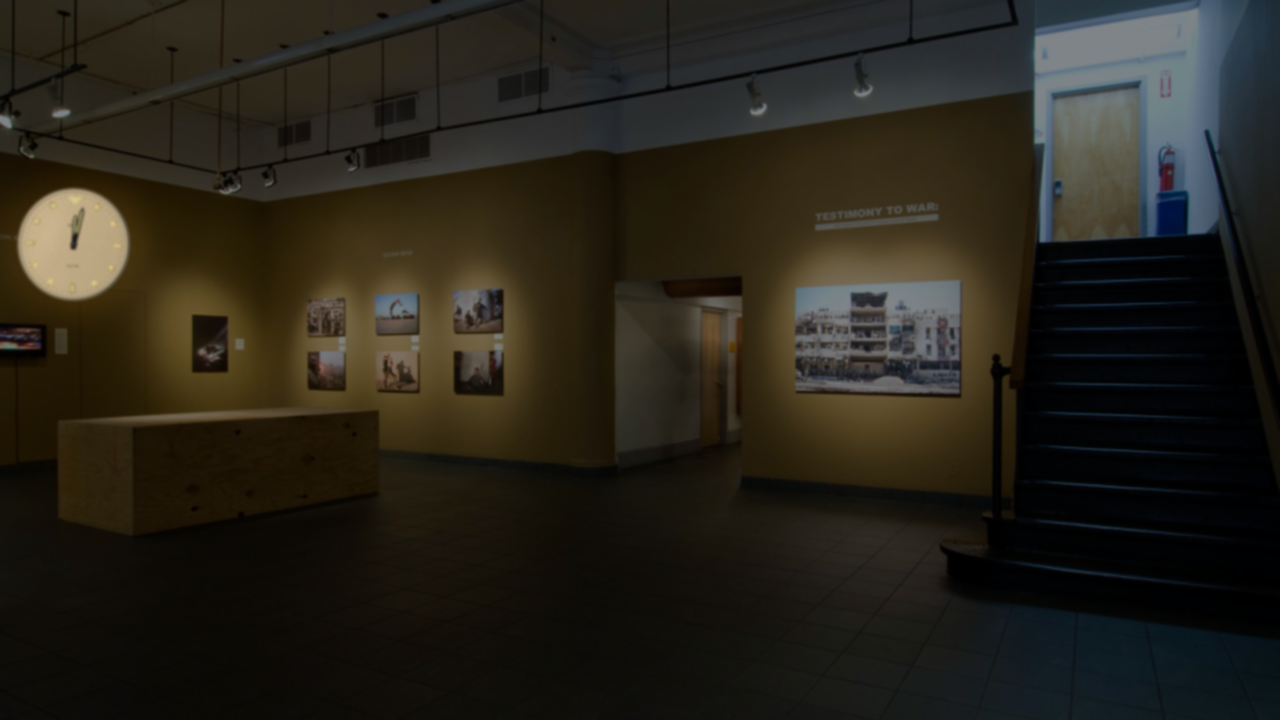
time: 12:02
